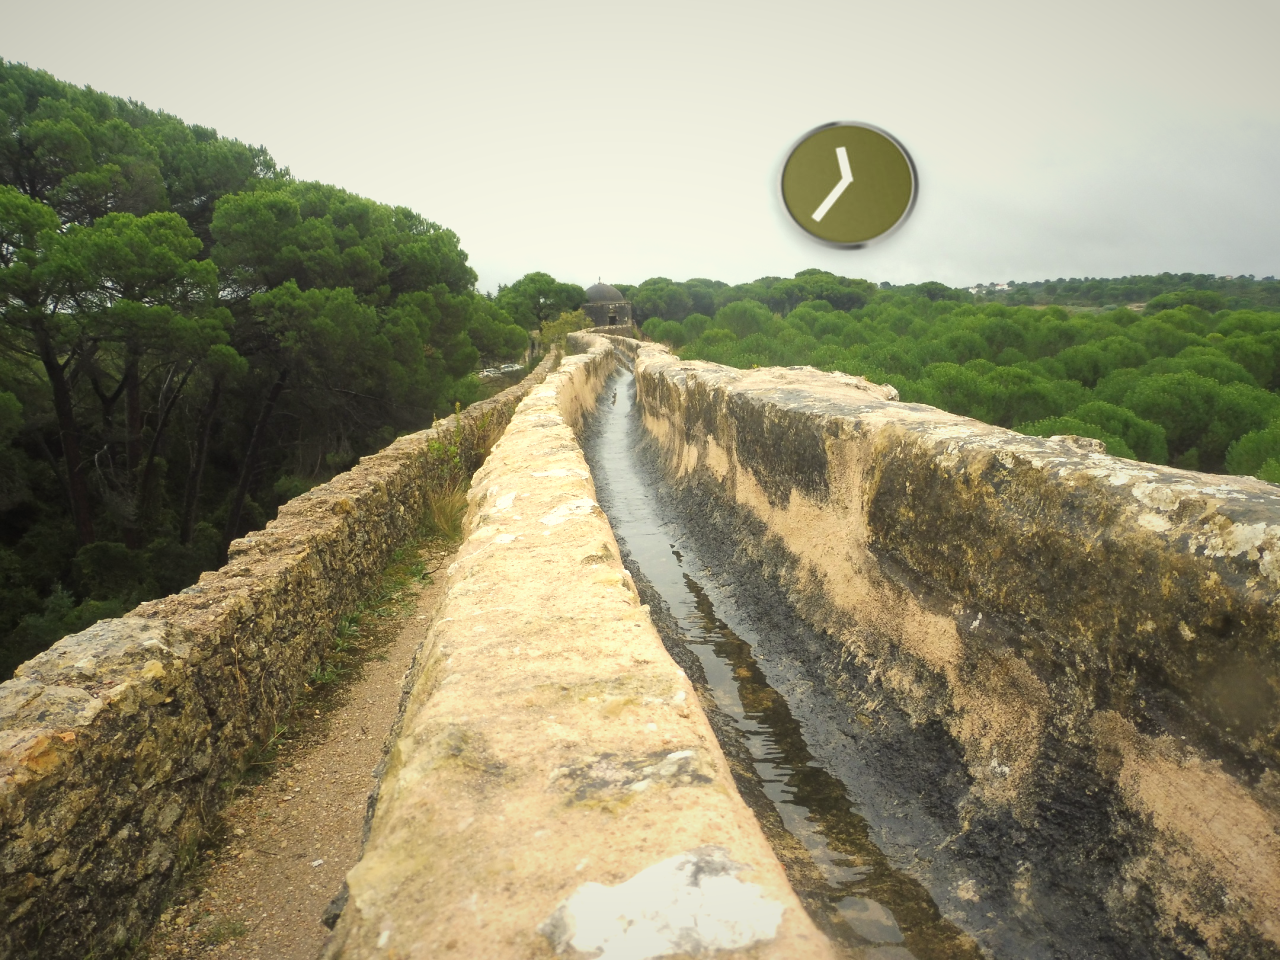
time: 11:36
